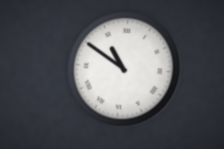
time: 10:50
